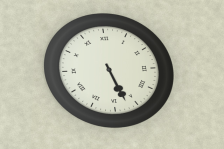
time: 5:27
